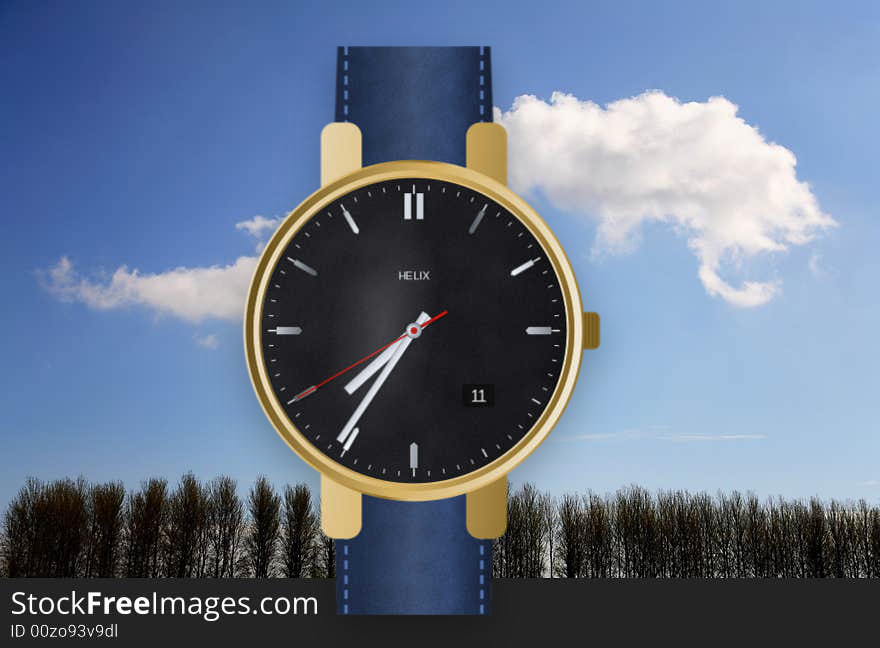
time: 7:35:40
